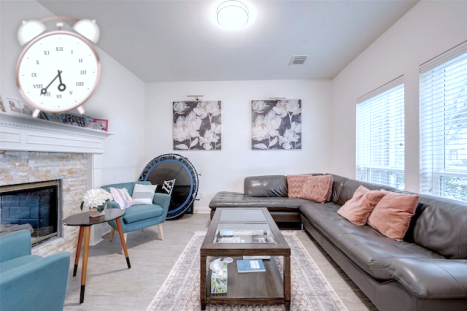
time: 5:37
